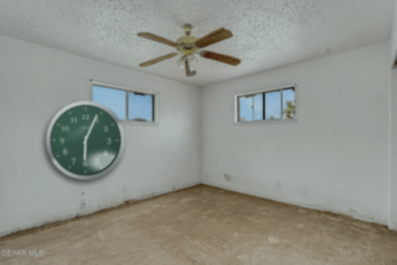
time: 6:04
